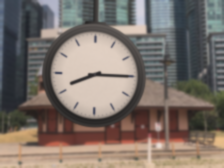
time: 8:15
